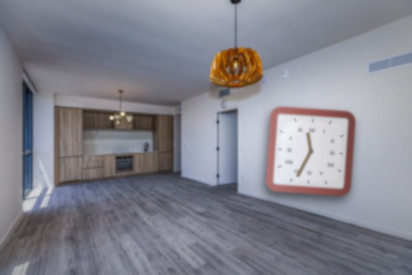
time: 11:34
